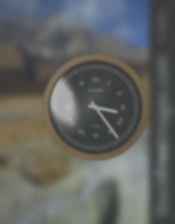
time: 3:24
